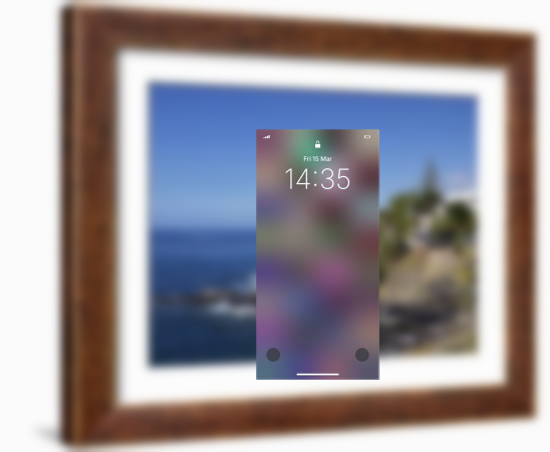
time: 14:35
